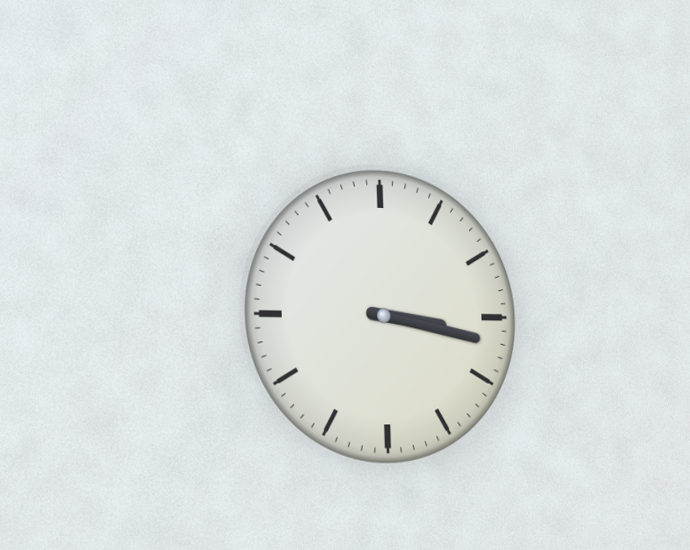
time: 3:17
